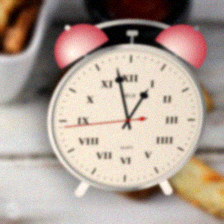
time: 12:57:44
